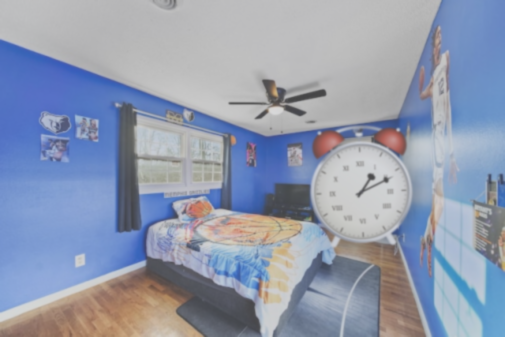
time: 1:11
